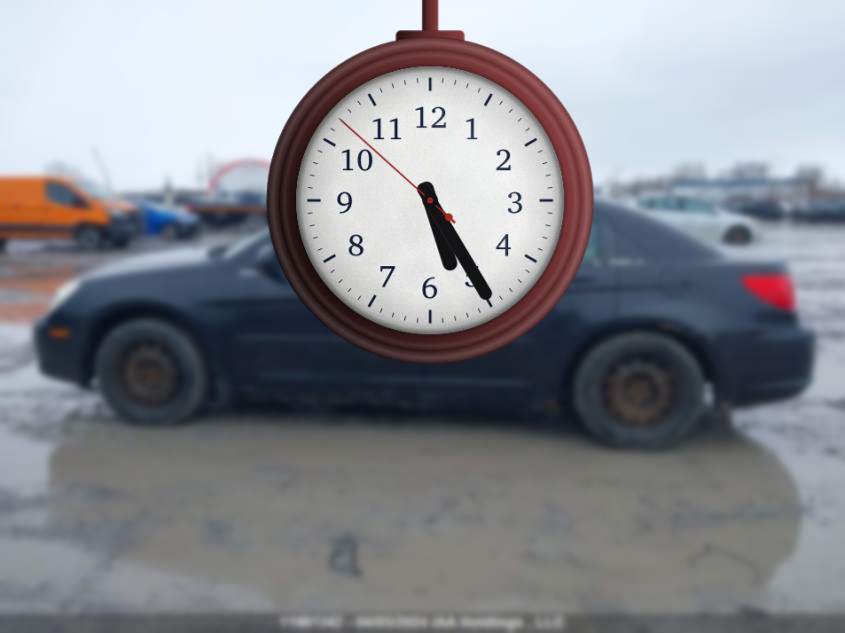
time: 5:24:52
